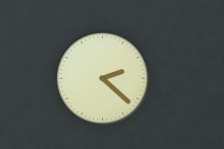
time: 2:22
